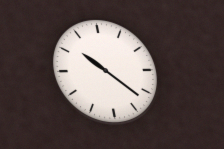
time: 10:22
